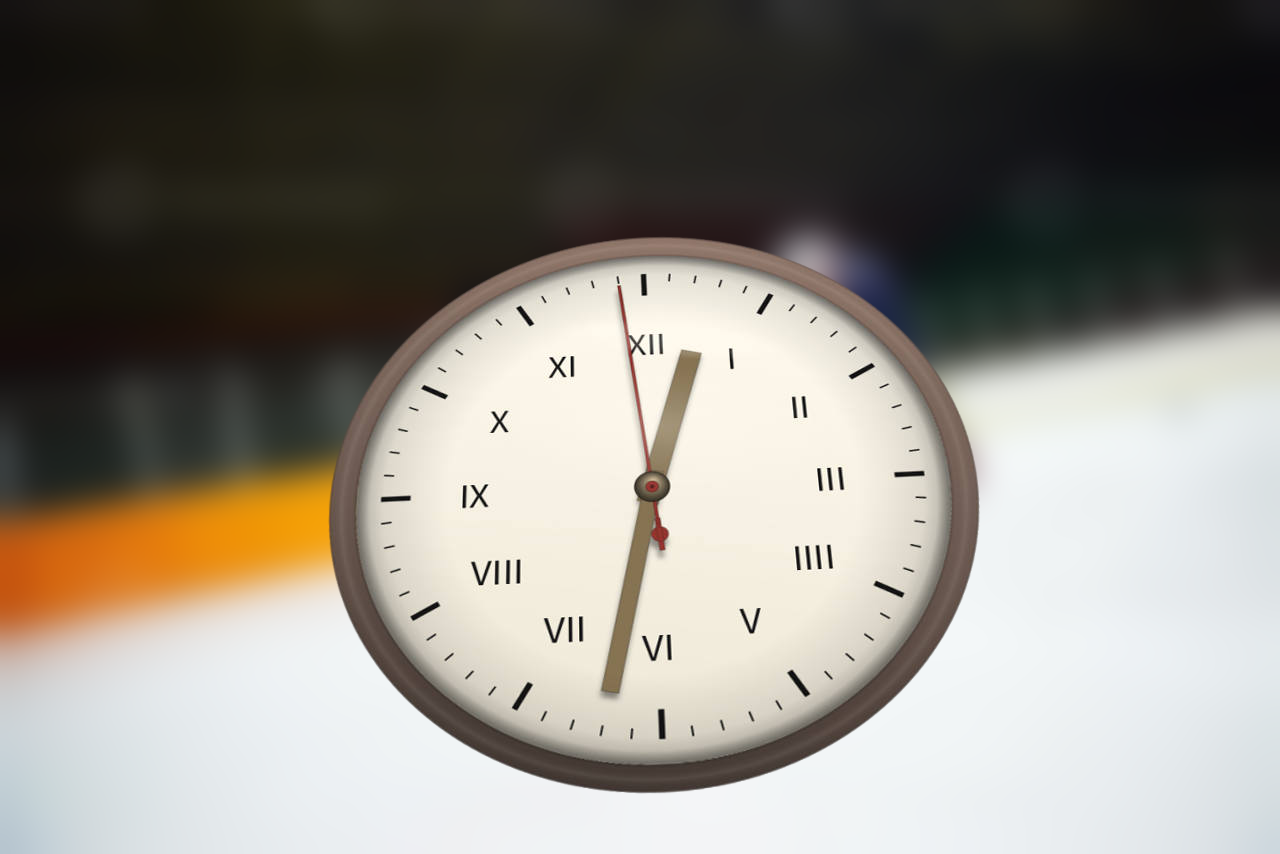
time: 12:31:59
